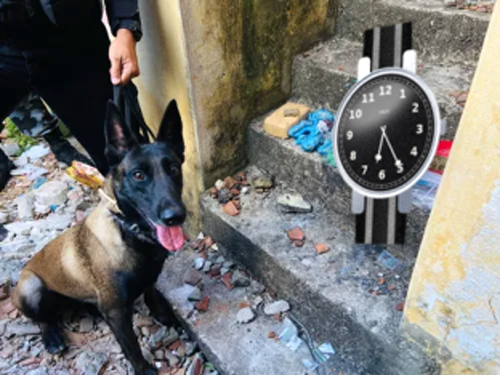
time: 6:25
